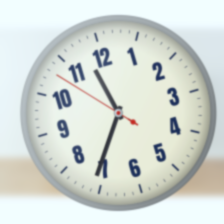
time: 11:35:53
